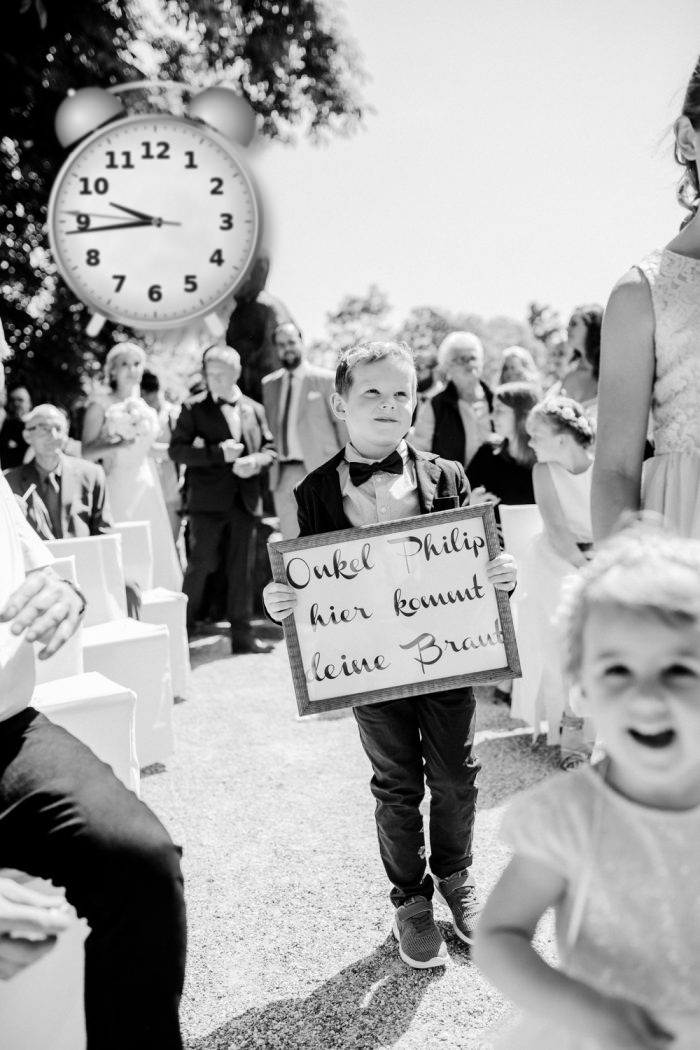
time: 9:43:46
